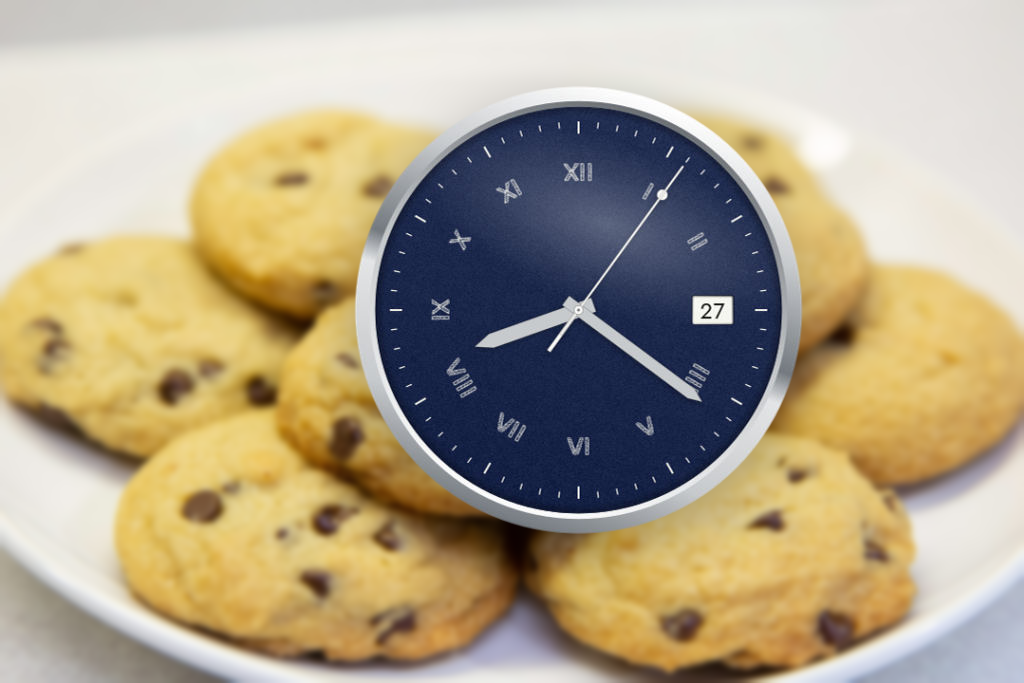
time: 8:21:06
